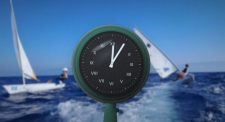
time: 12:05
